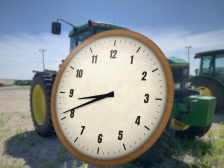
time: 8:41
